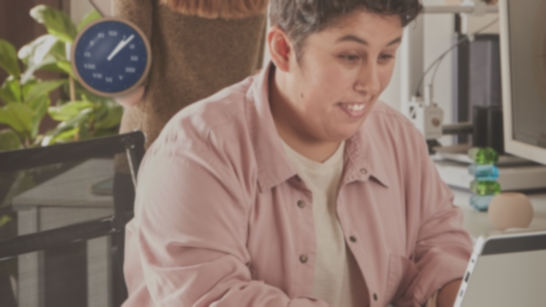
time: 1:07
